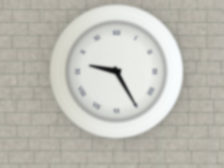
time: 9:25
